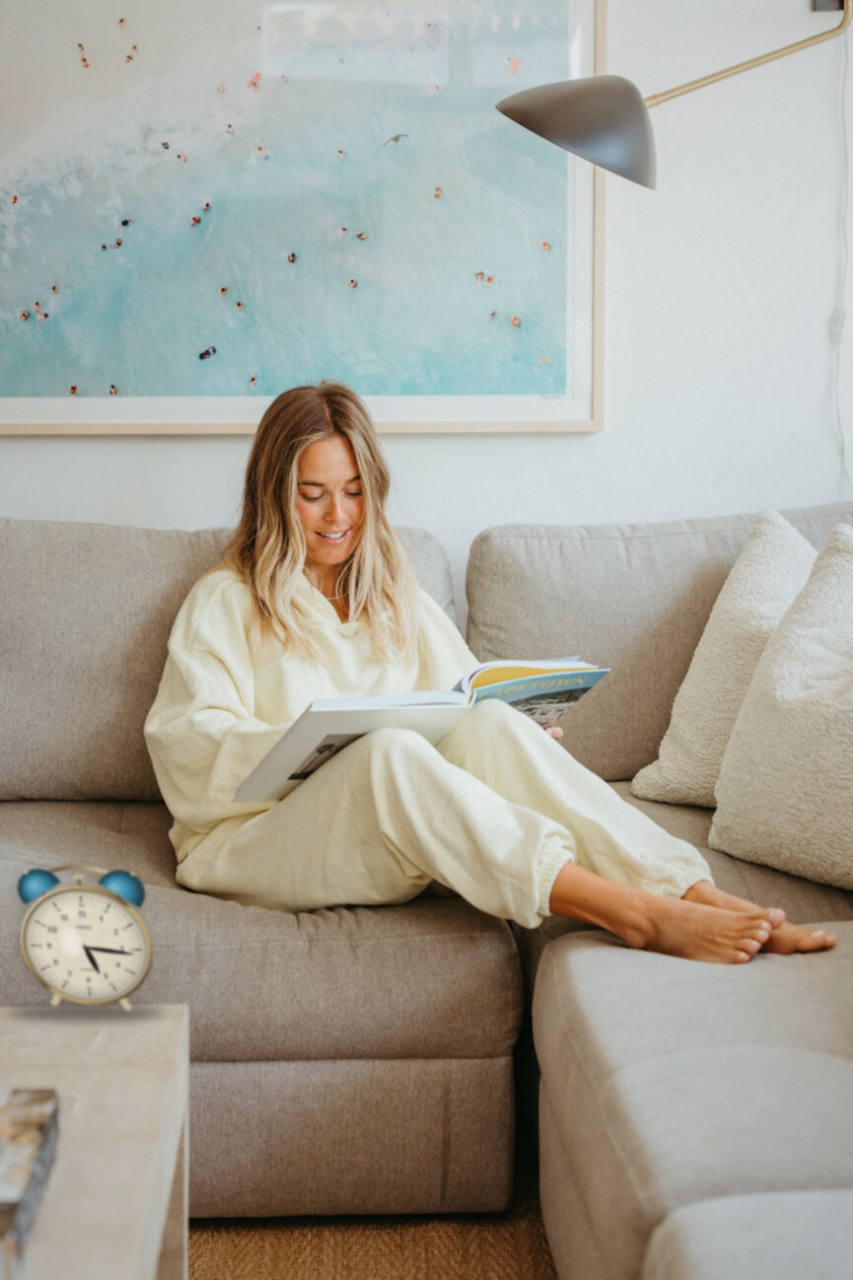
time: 5:16
